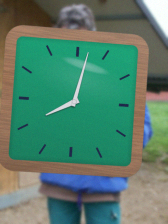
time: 8:02
